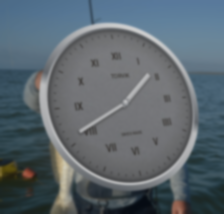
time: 1:41
